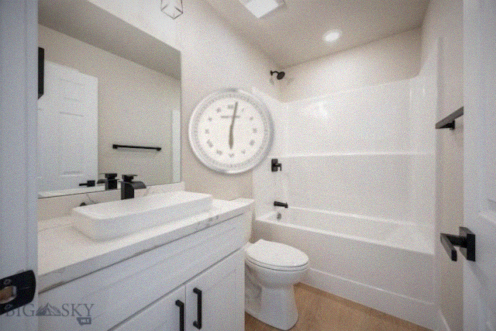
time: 6:02
